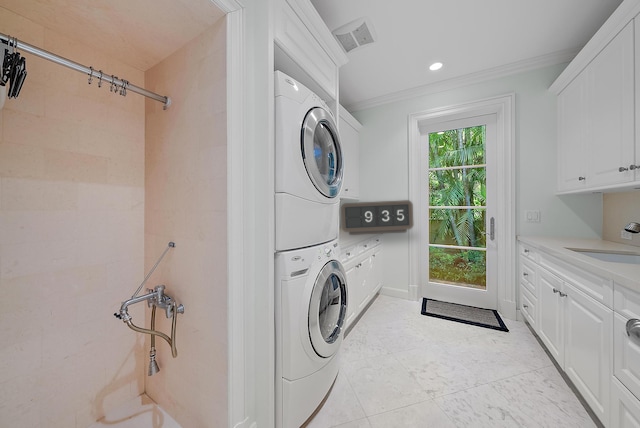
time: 9:35
